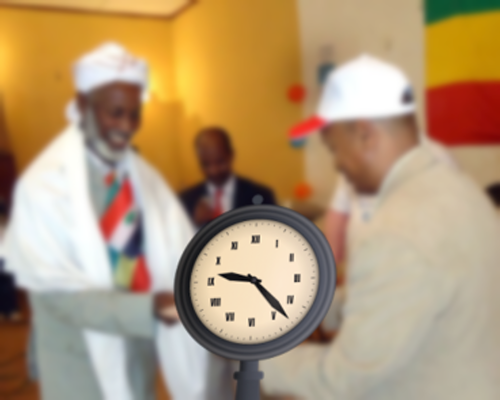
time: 9:23
